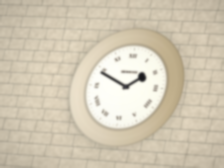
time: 1:49
